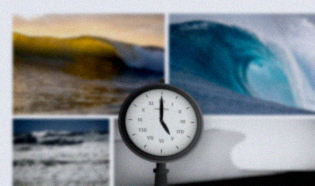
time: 5:00
